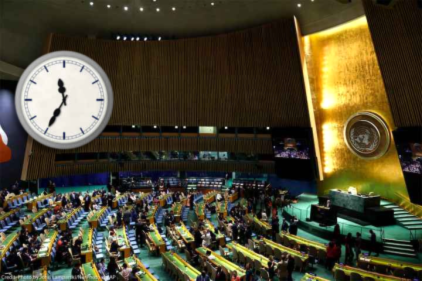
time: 11:35
